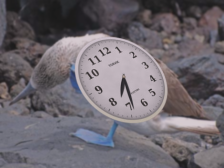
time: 7:34
